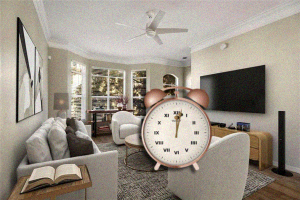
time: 12:02
